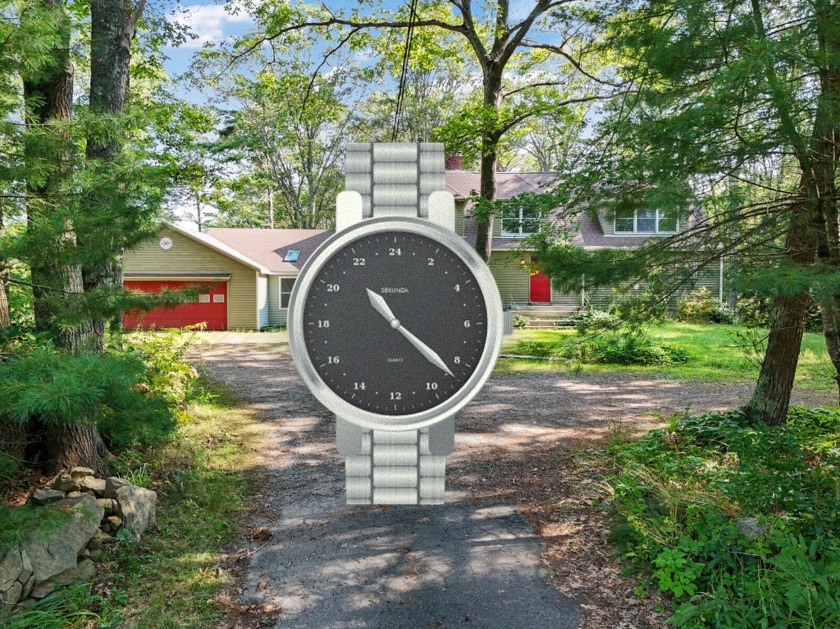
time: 21:22
